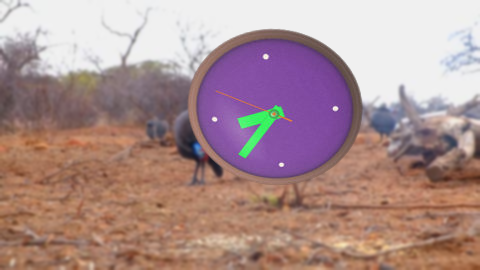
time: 8:36:50
